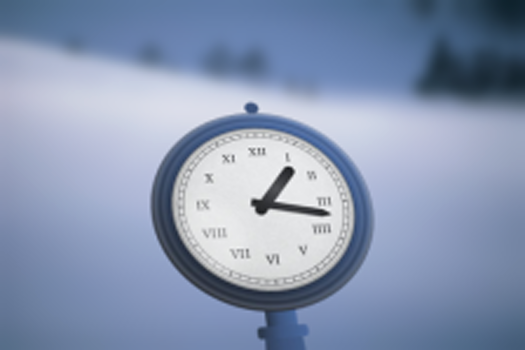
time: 1:17
